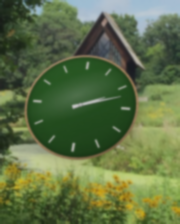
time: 2:12
